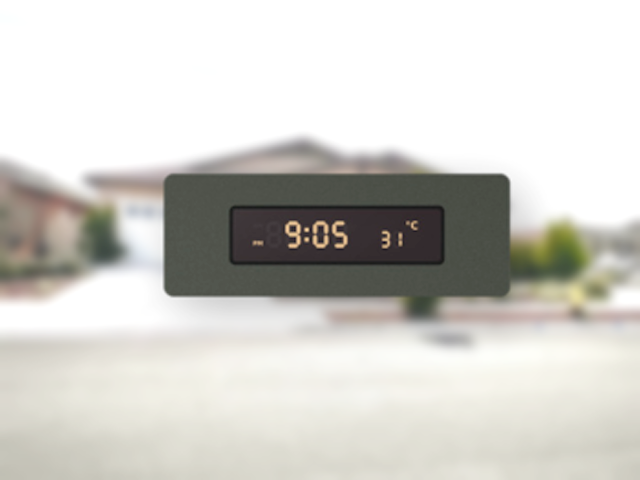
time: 9:05
